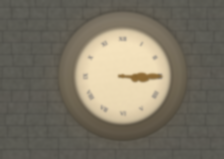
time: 3:15
